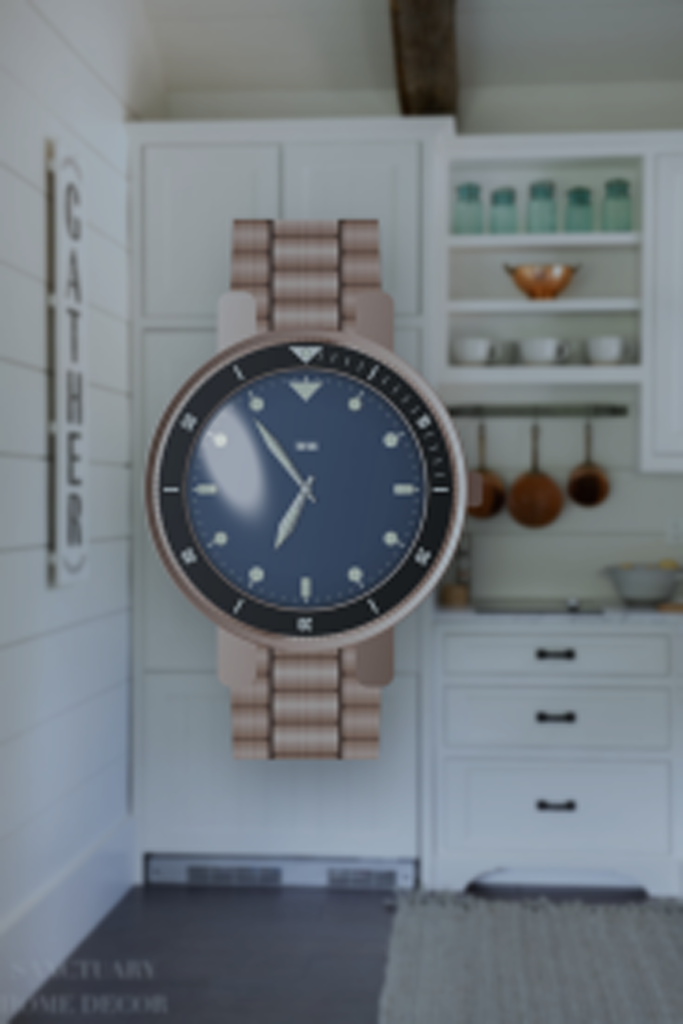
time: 6:54
